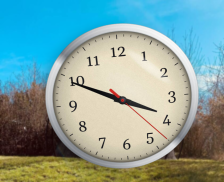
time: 3:49:23
